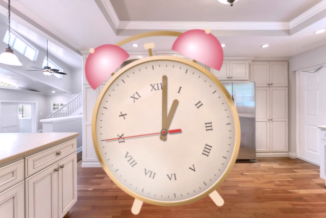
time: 1:01:45
